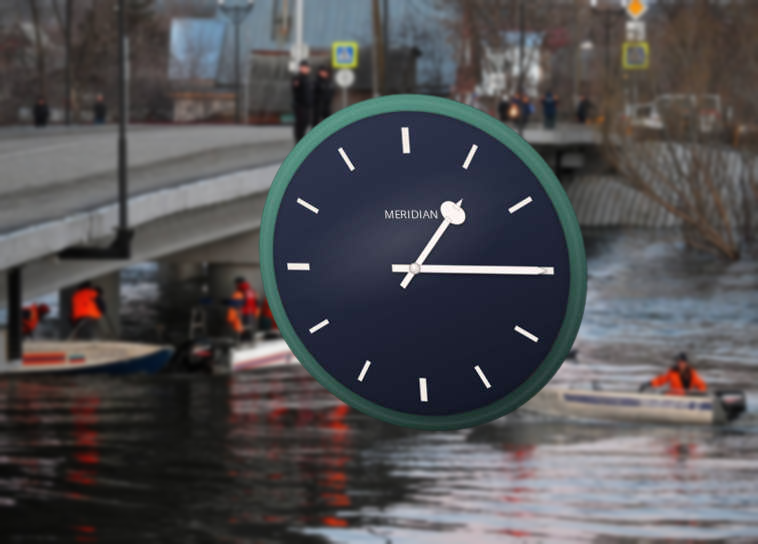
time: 1:15
